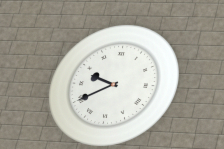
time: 9:40
